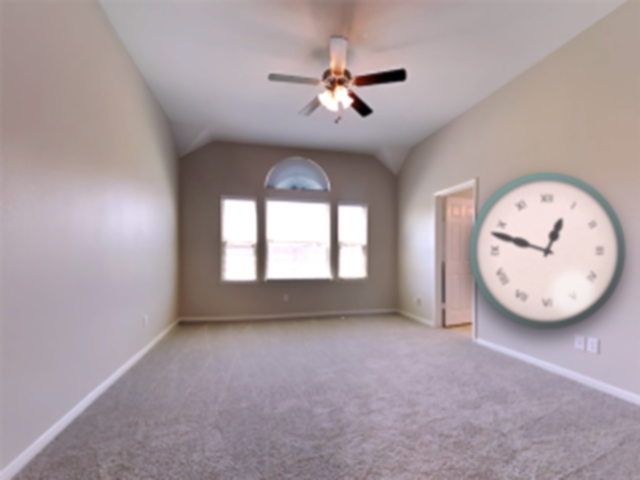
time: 12:48
